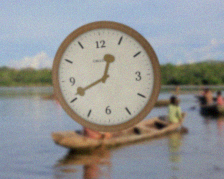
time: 12:41
